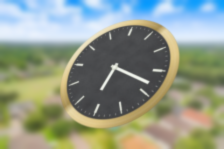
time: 6:18
